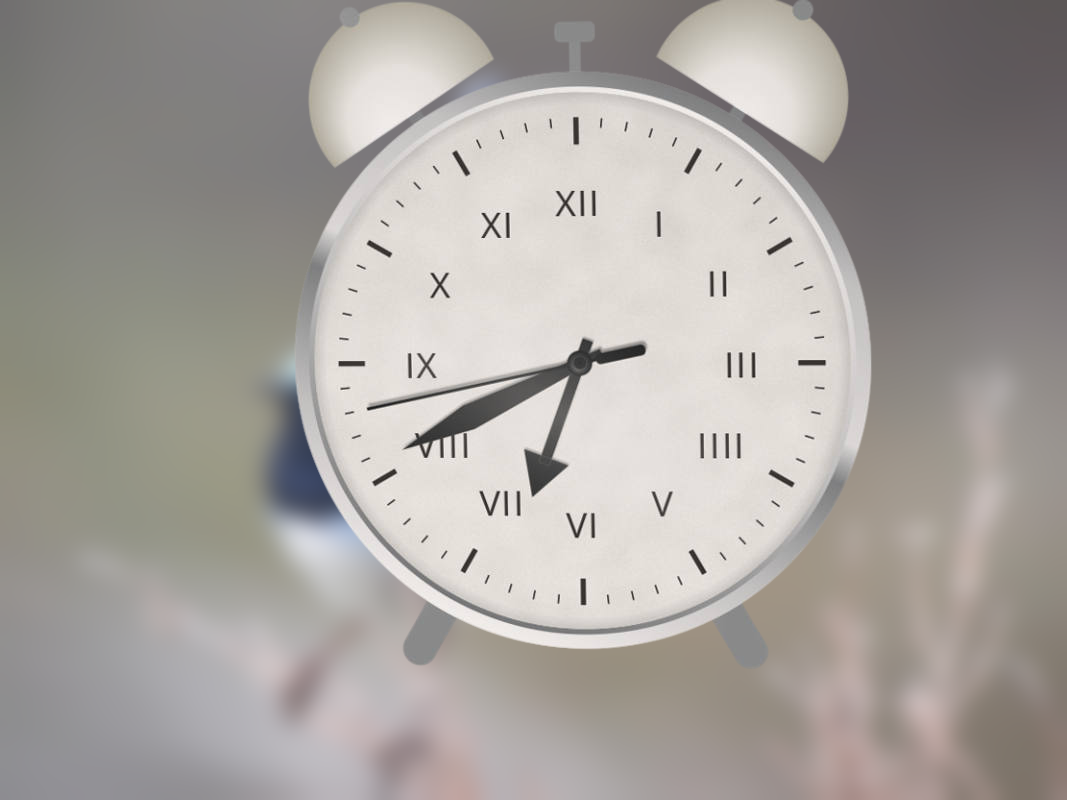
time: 6:40:43
